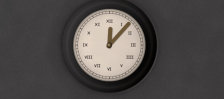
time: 12:07
